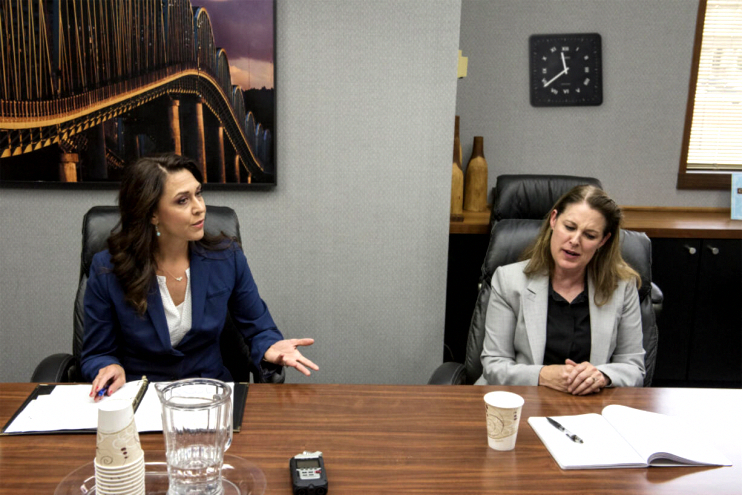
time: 11:39
